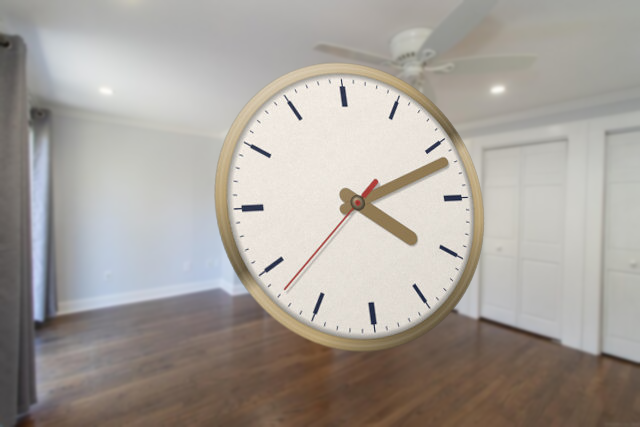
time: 4:11:38
